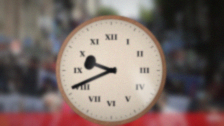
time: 9:41
